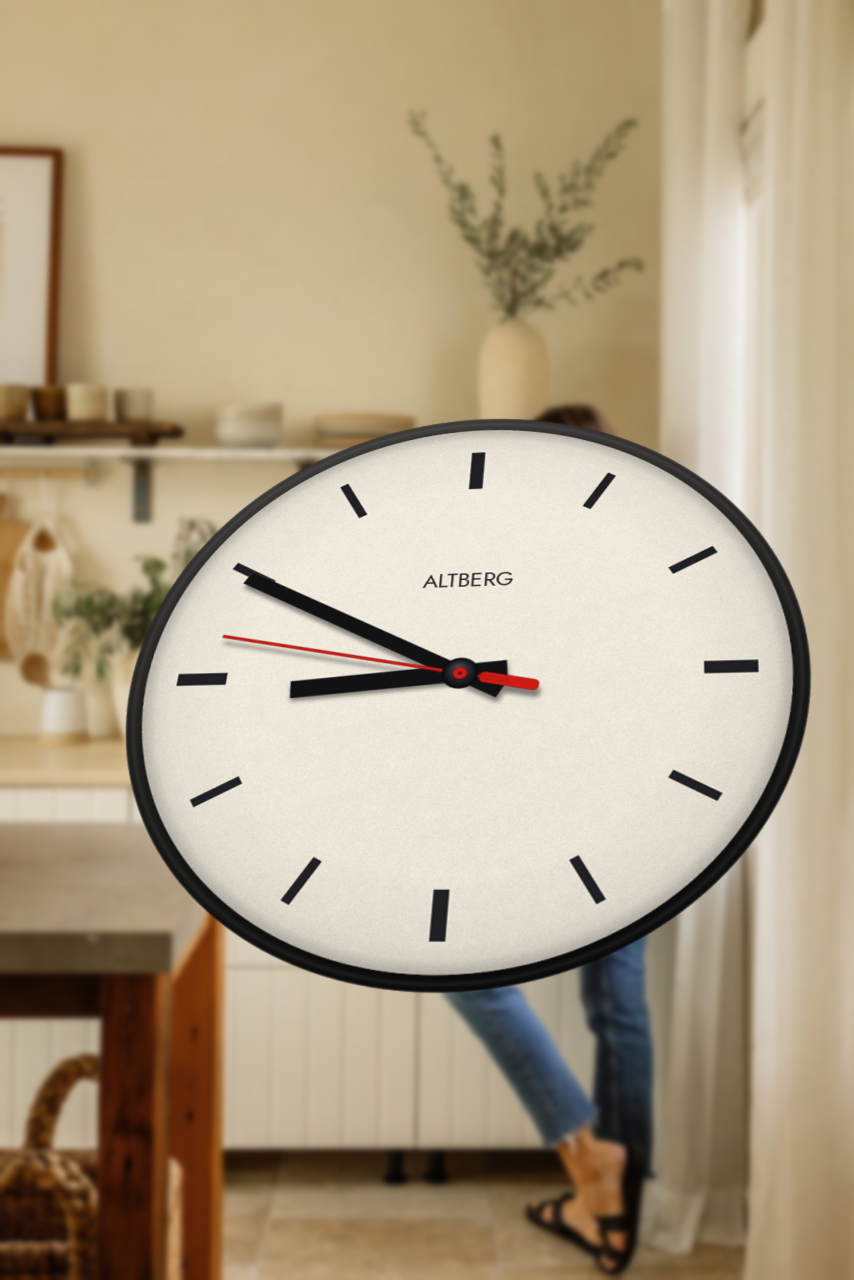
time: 8:49:47
